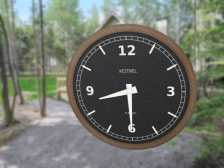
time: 8:30
